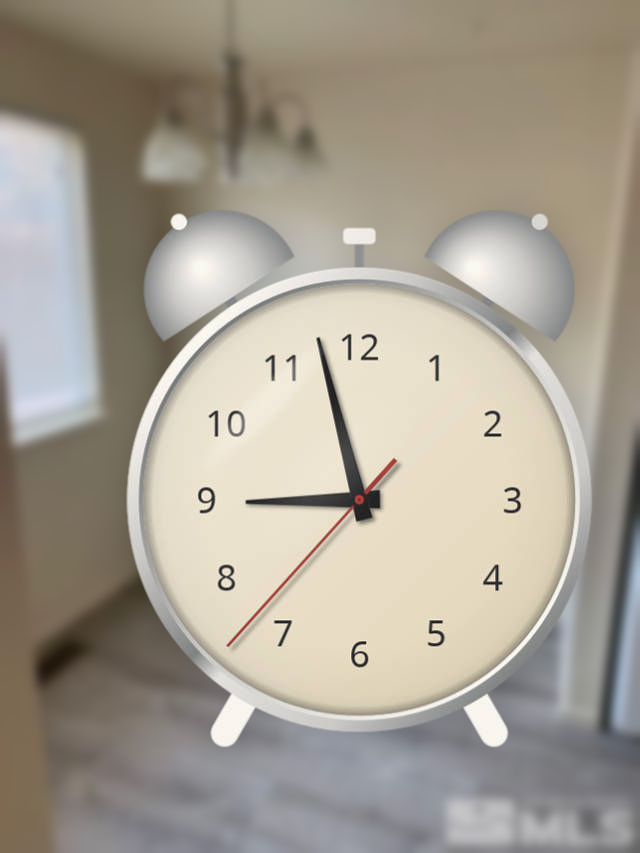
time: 8:57:37
